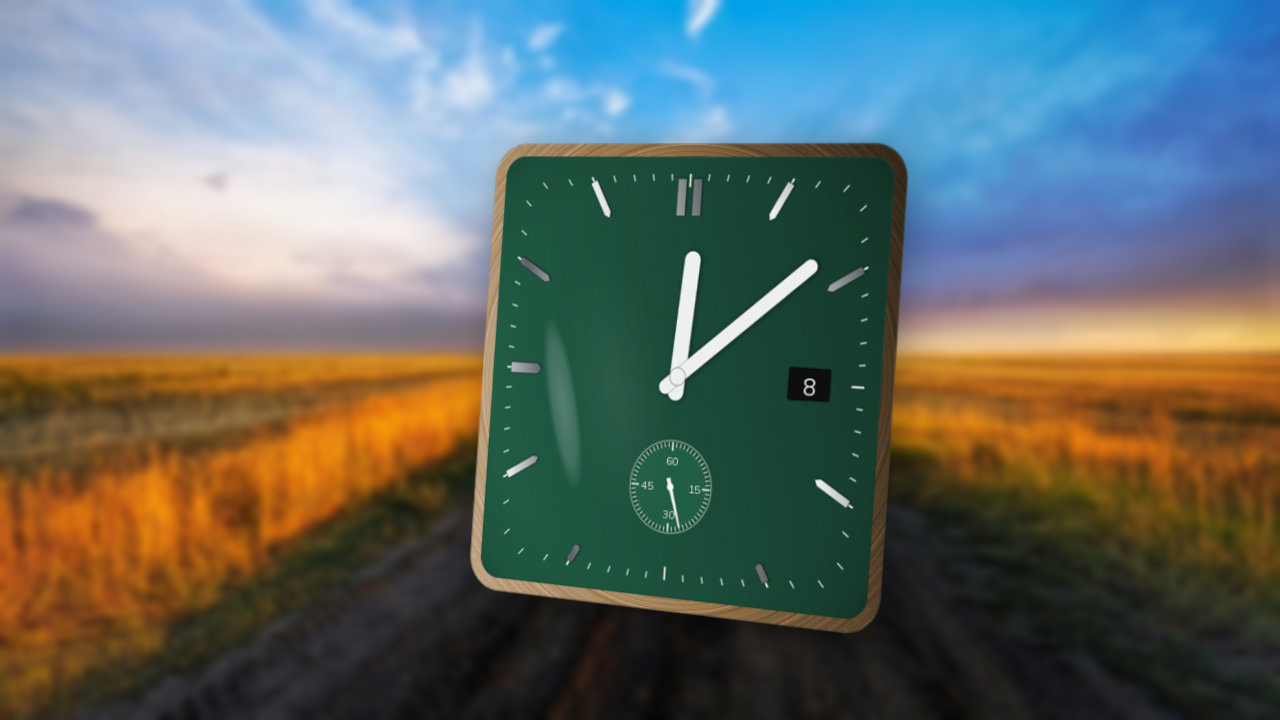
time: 12:08:27
